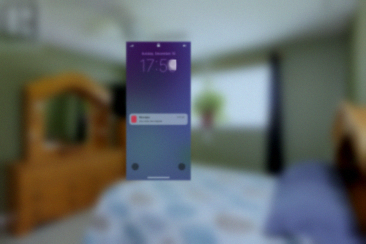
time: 17:59
